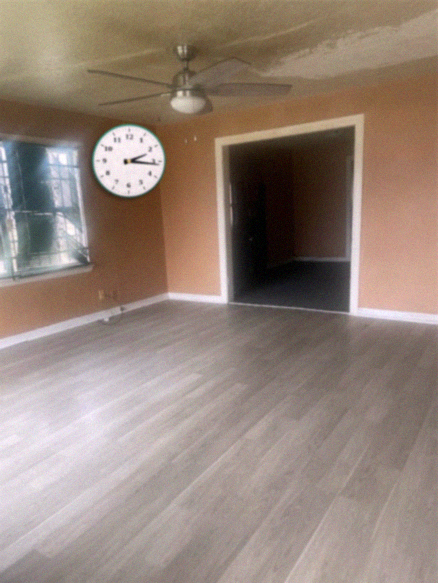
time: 2:16
